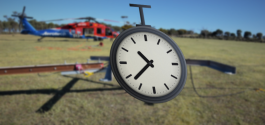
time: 10:38
